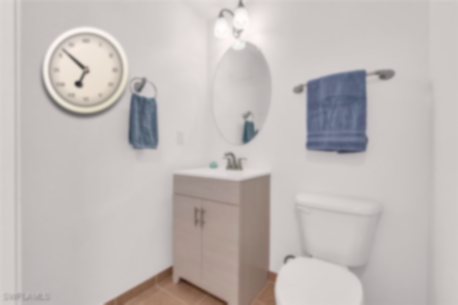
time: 6:52
